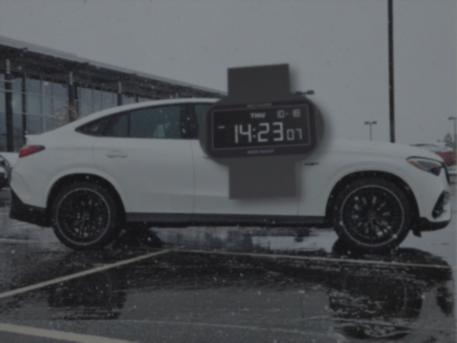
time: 14:23
